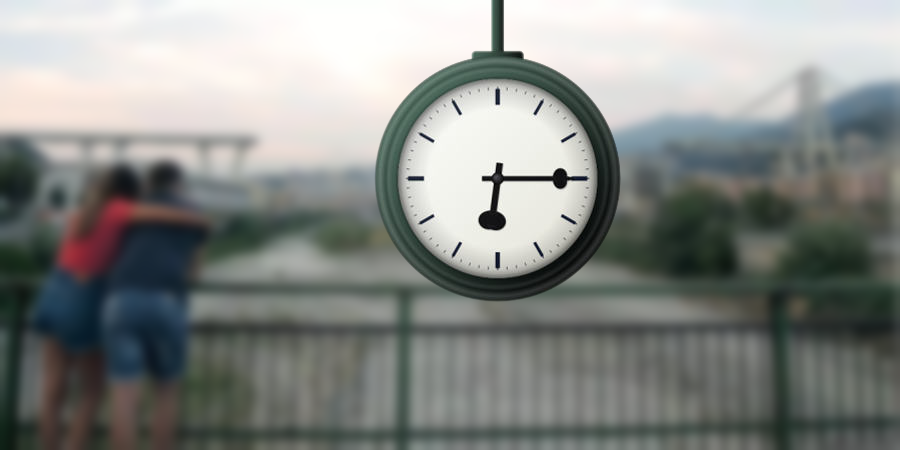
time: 6:15
